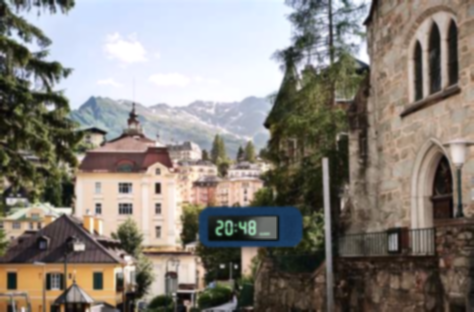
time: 20:48
